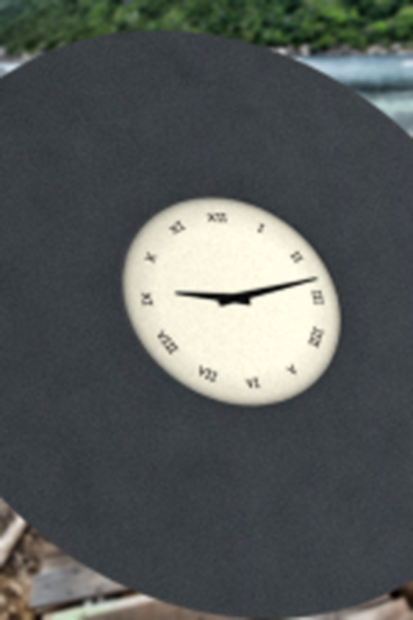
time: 9:13
